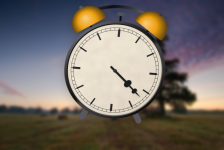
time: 4:22
